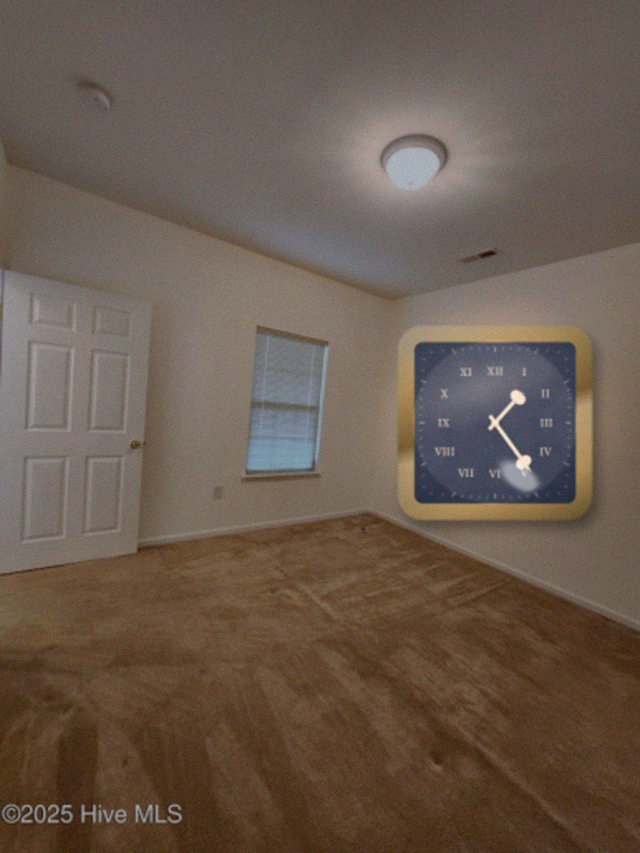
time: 1:24
